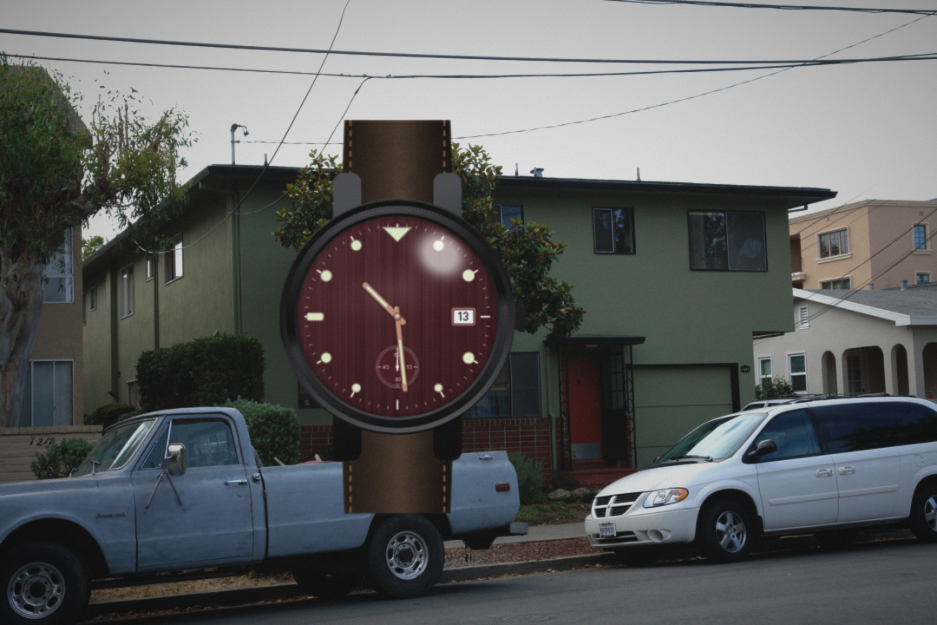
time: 10:29
